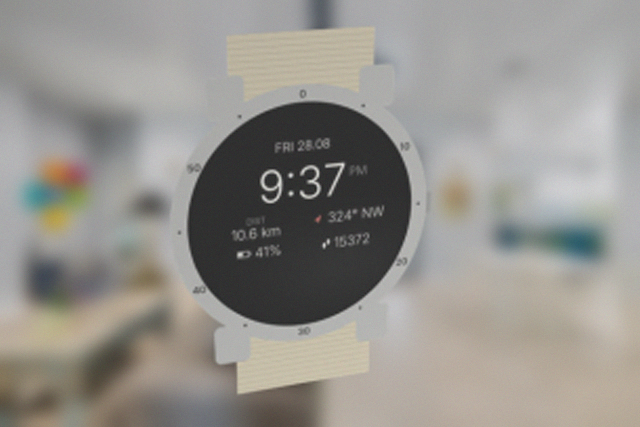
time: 9:37
